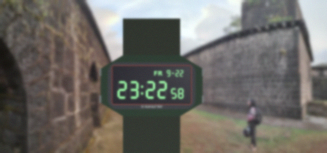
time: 23:22:58
